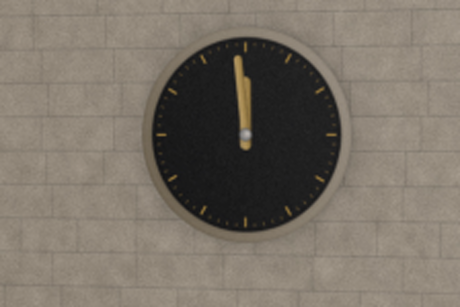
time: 11:59
